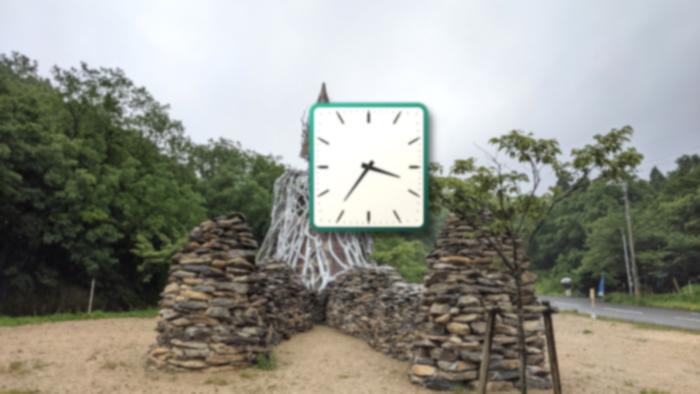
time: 3:36
